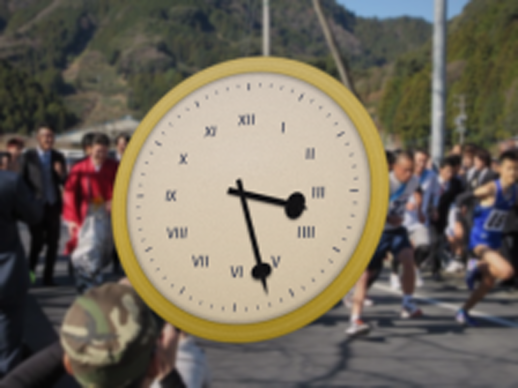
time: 3:27
